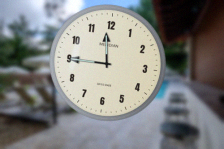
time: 11:45
